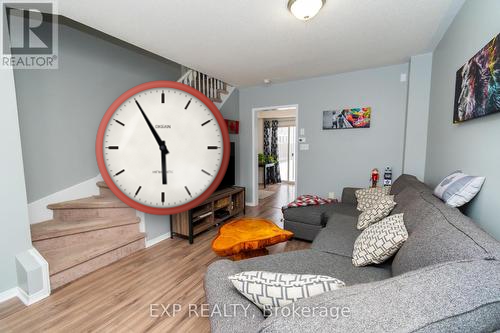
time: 5:55
